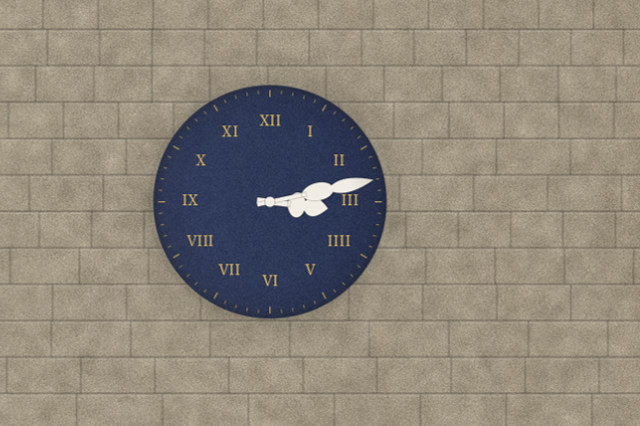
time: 3:13
